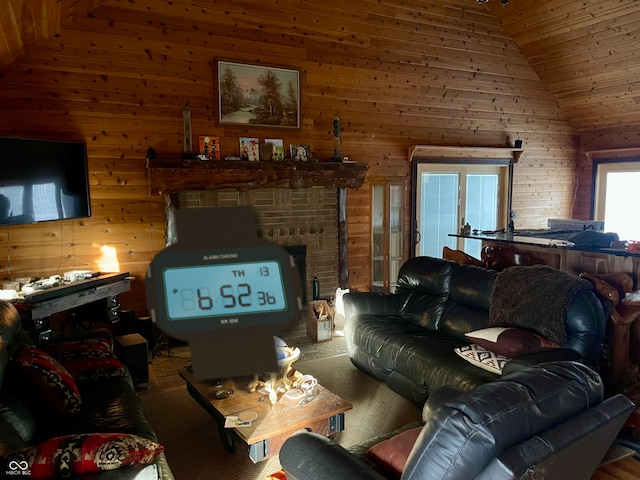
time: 6:52:36
